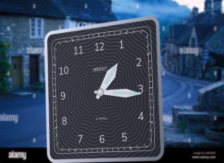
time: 1:16
